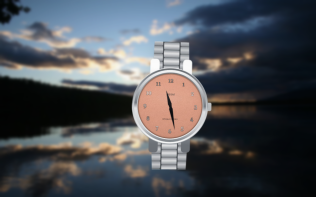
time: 11:28
